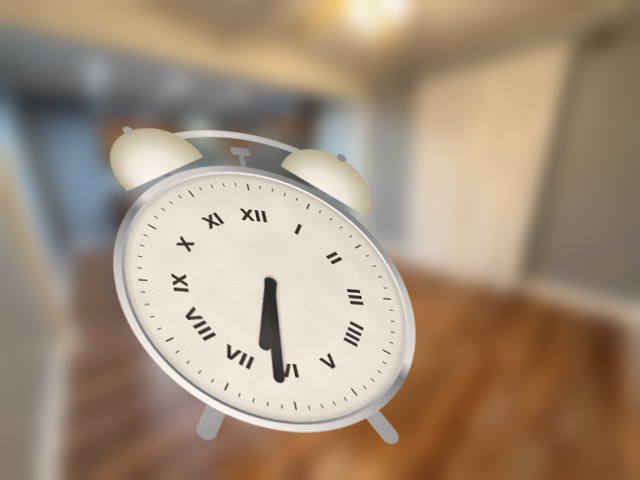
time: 6:31
